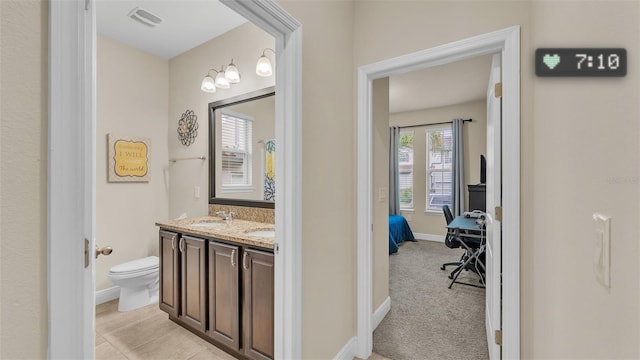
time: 7:10
